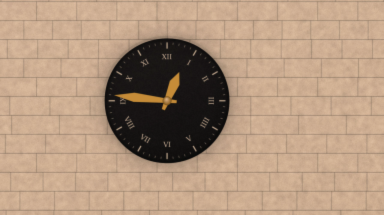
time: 12:46
